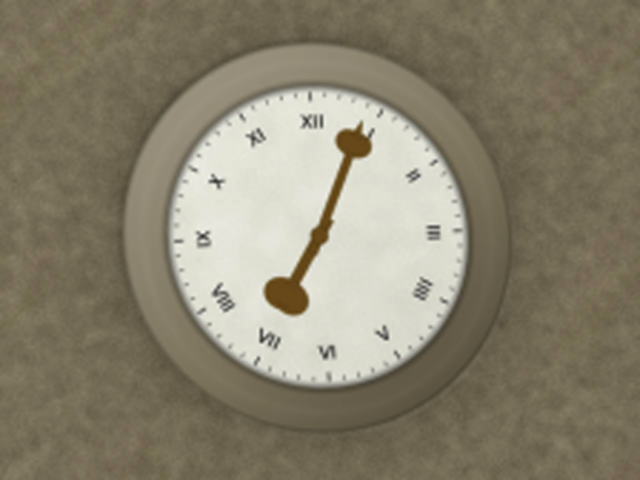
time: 7:04
